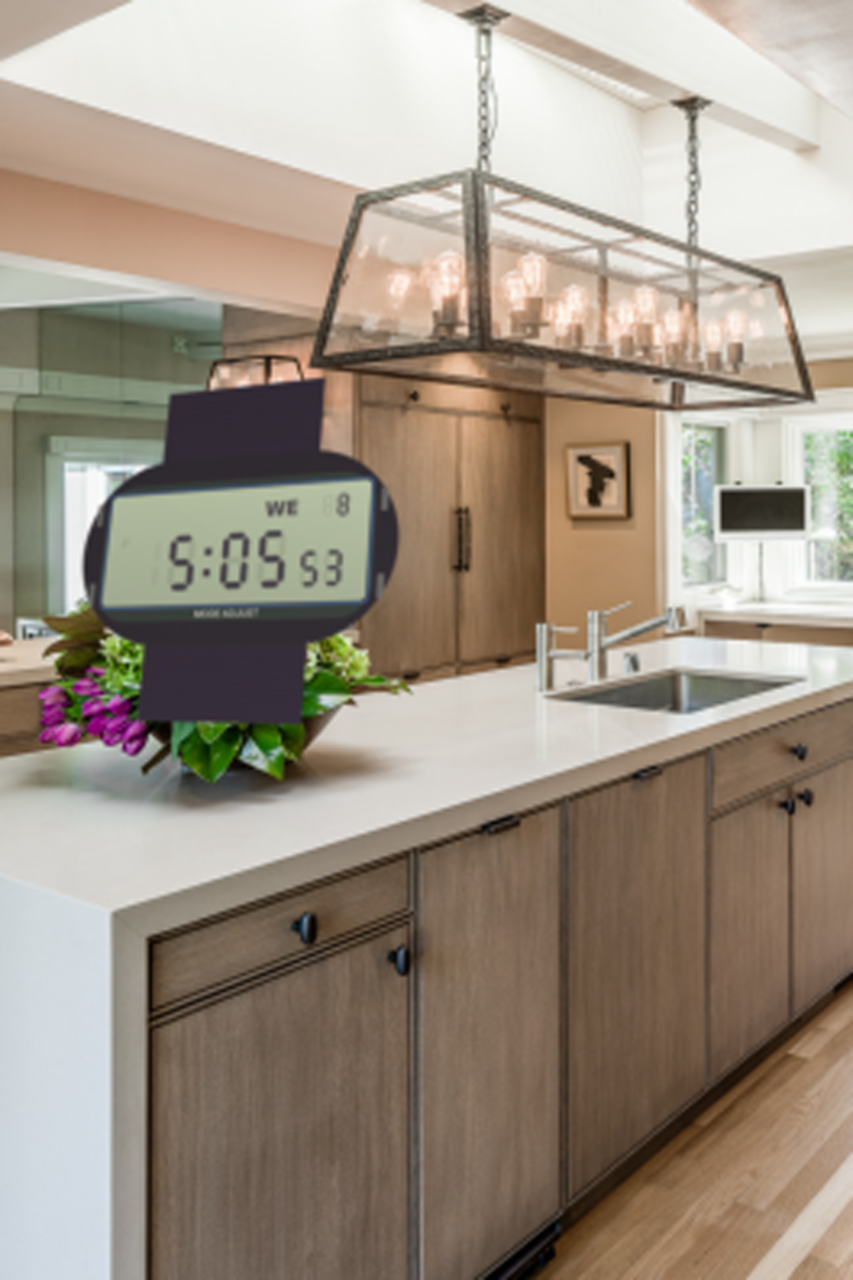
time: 5:05:53
